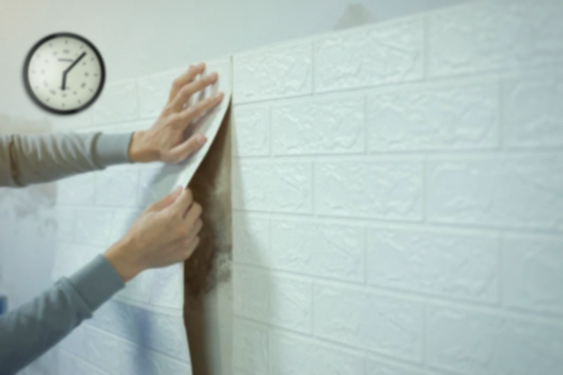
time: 6:07
